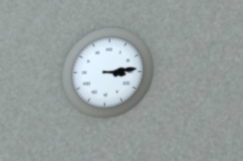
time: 3:14
